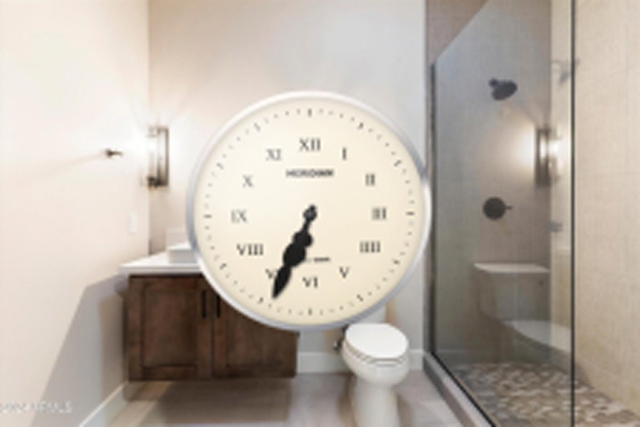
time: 6:34
